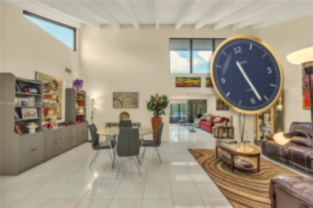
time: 11:27
